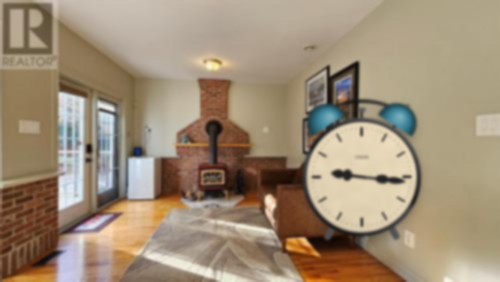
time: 9:16
